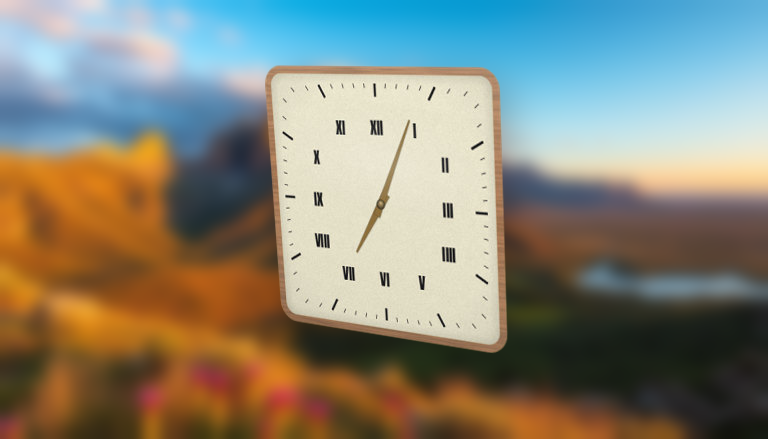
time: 7:04
